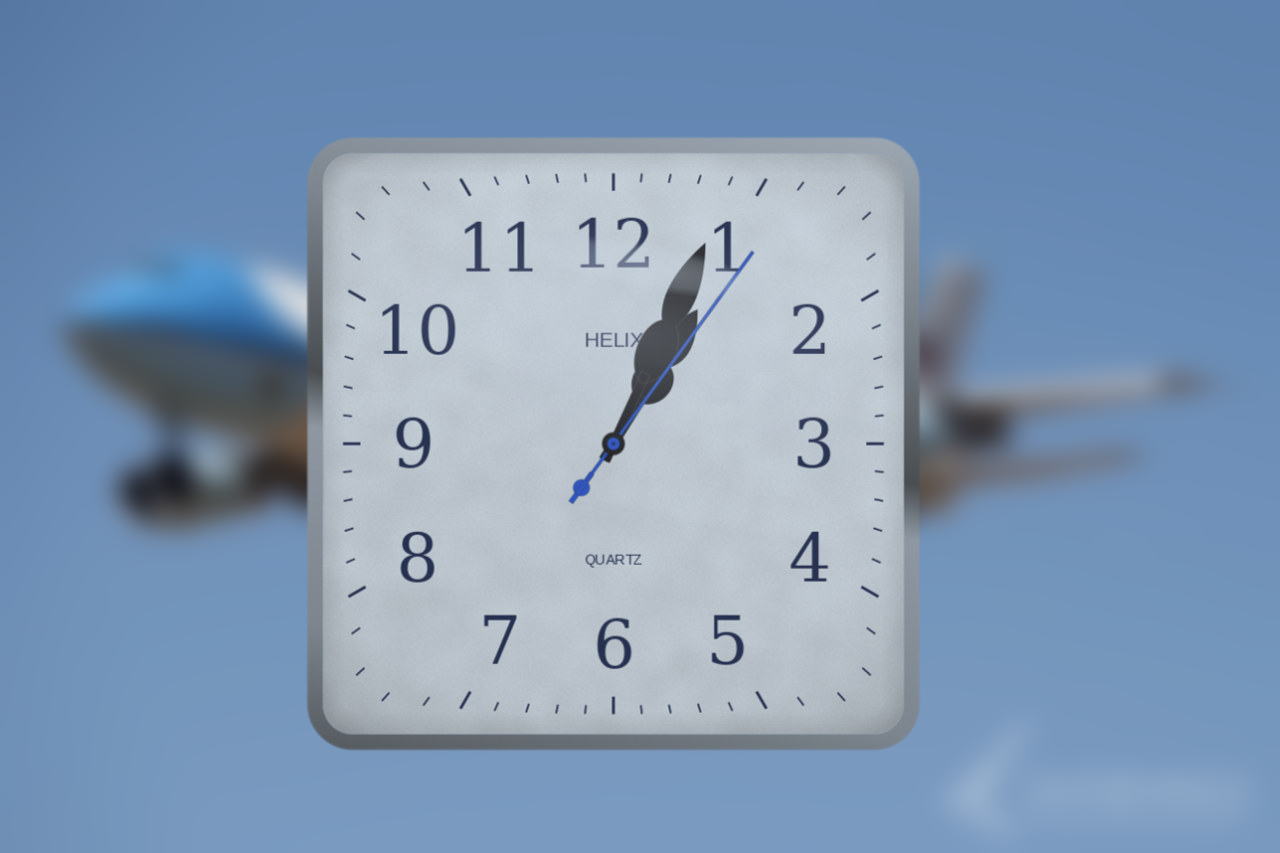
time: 1:04:06
